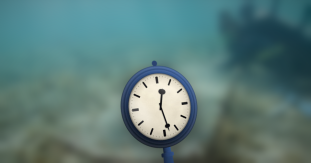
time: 12:28
